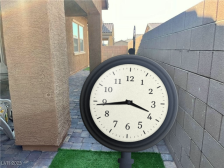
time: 3:44
